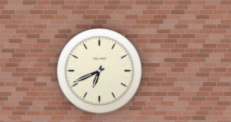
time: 6:41
